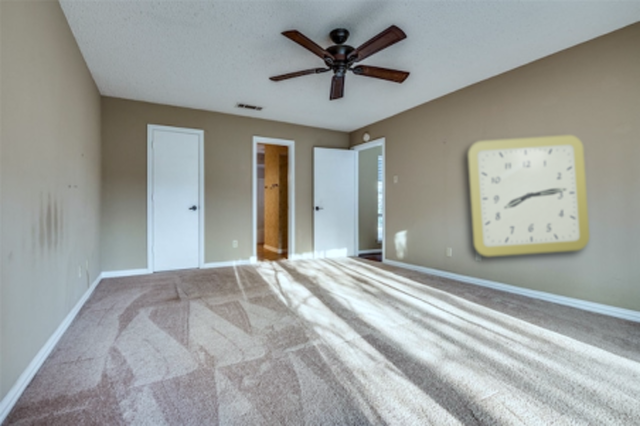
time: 8:14
